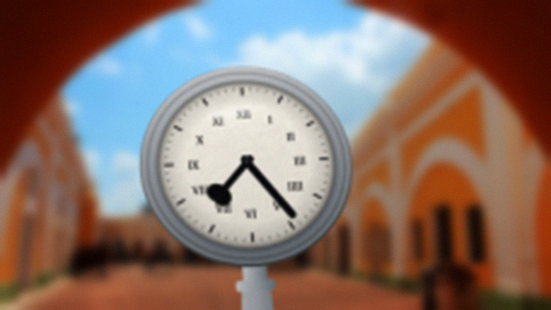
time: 7:24
